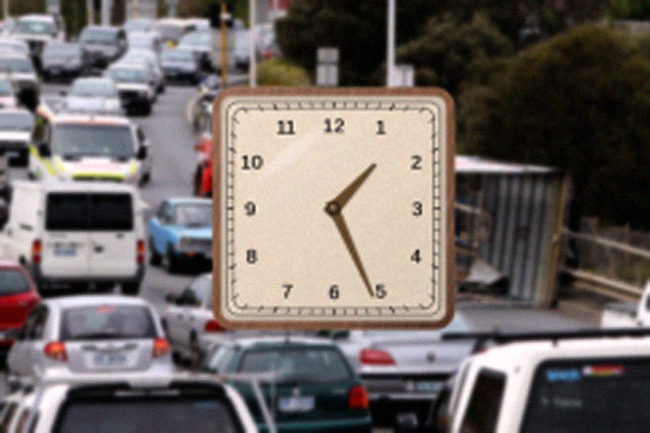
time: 1:26
